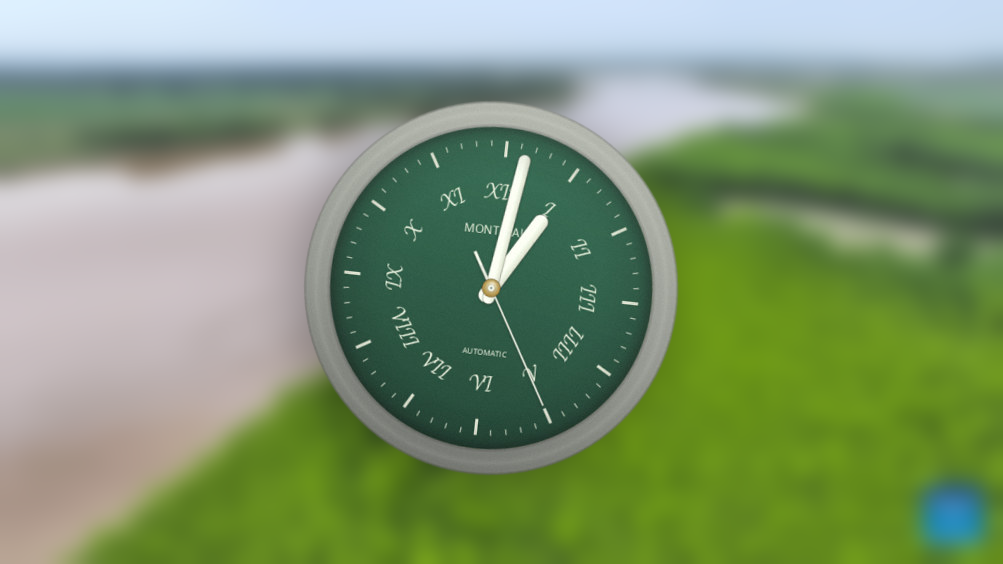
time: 1:01:25
